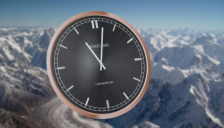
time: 11:02
